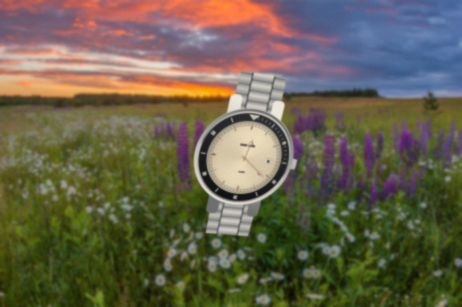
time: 12:21
